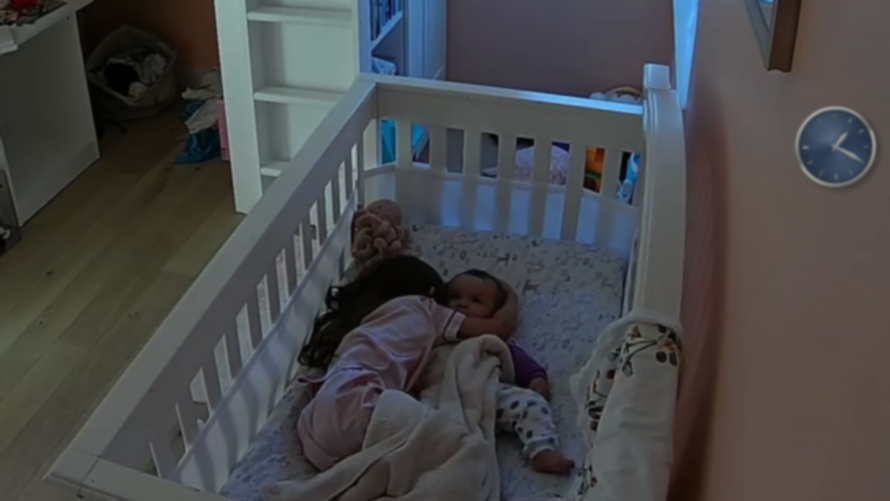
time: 1:20
